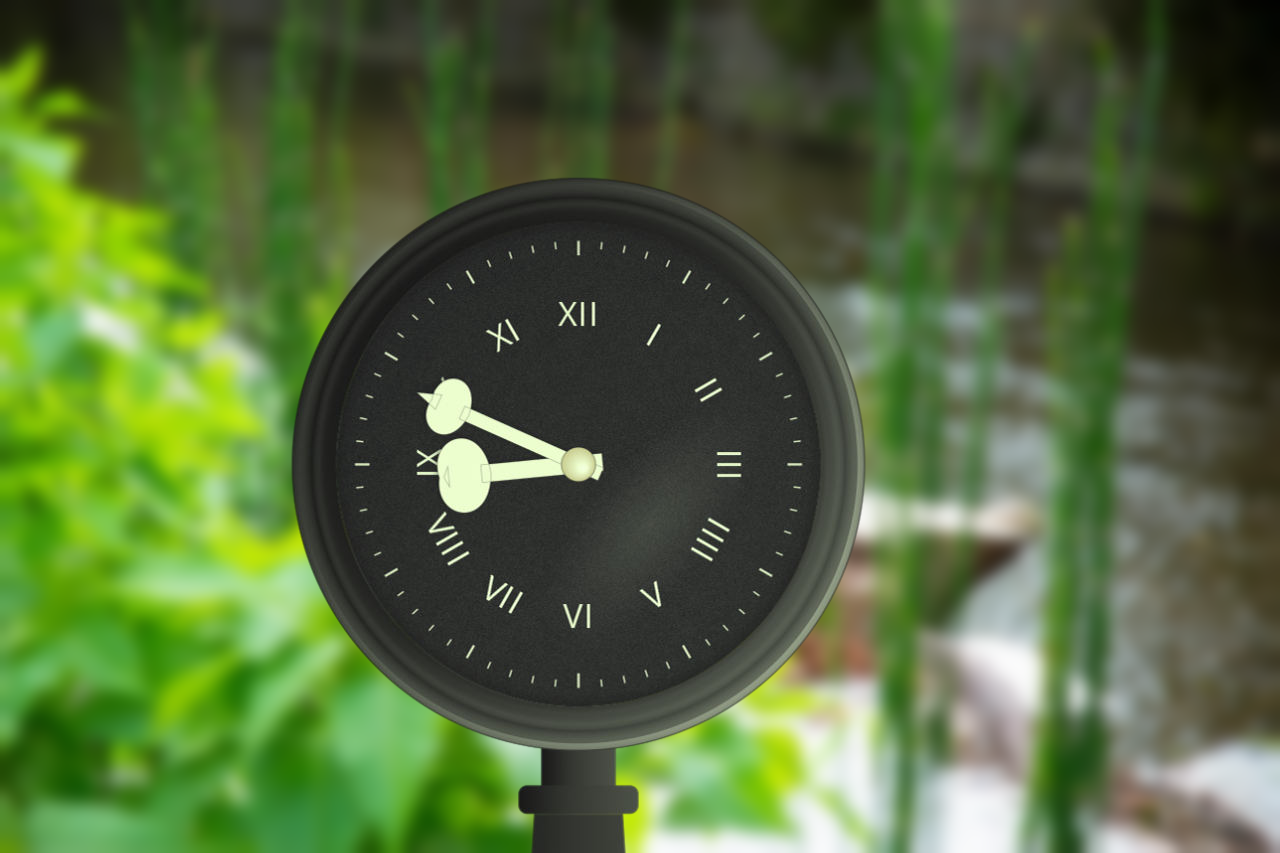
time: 8:49
